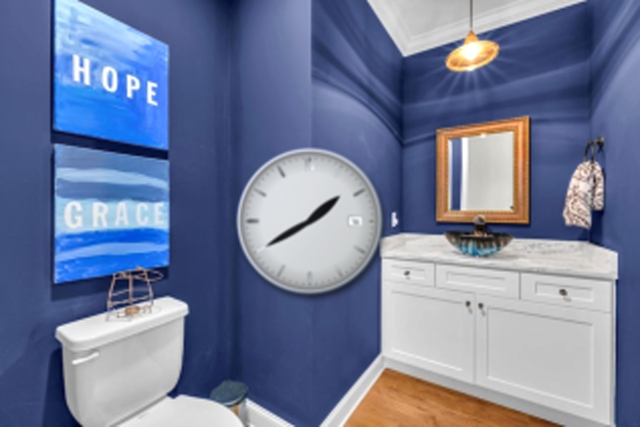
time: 1:40
